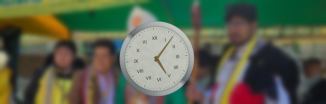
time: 5:07
